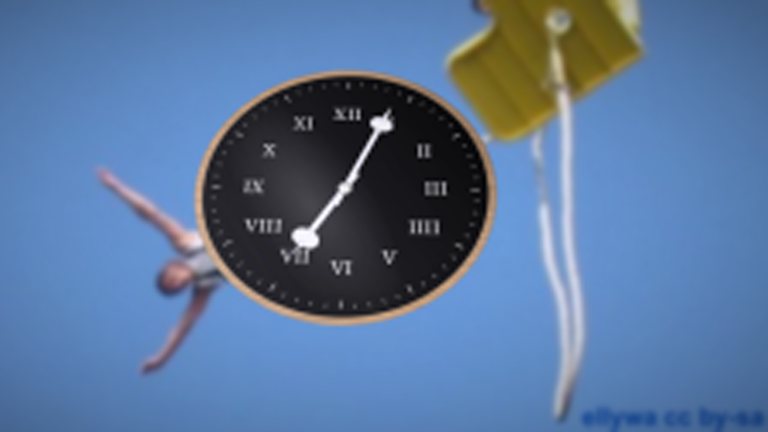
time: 7:04
